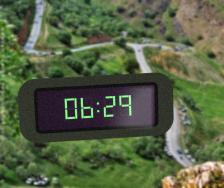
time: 6:29
